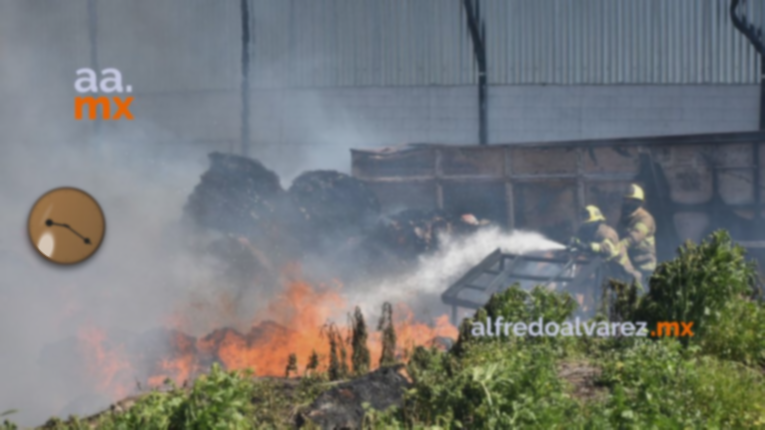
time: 9:21
